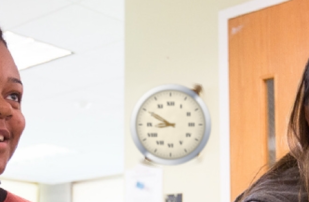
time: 8:50
